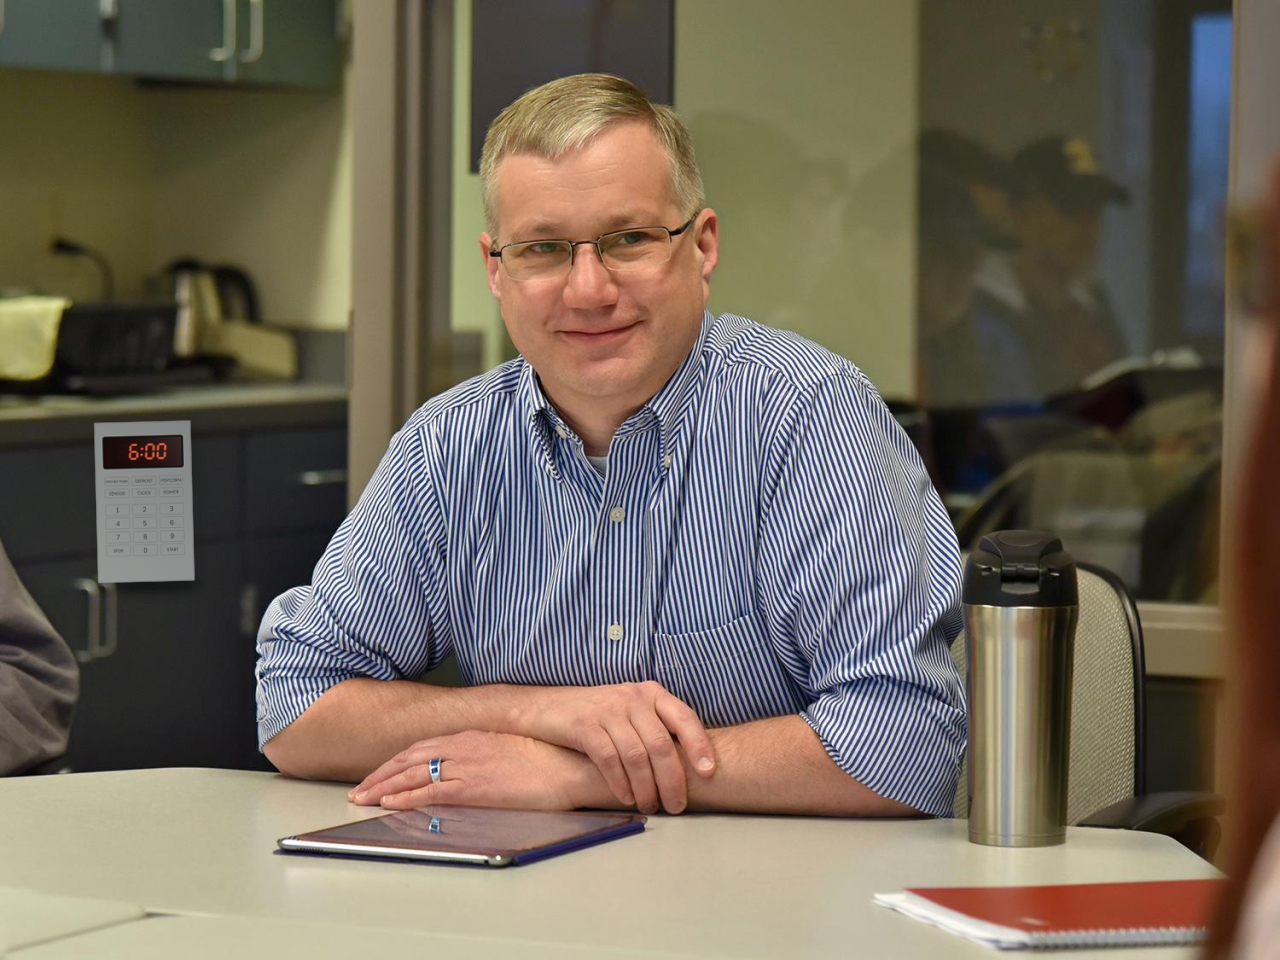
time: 6:00
